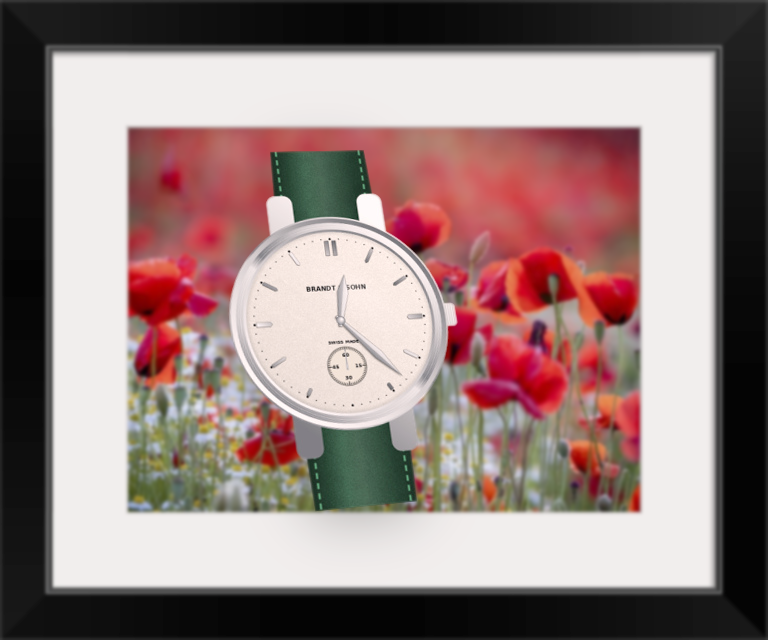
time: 12:23
